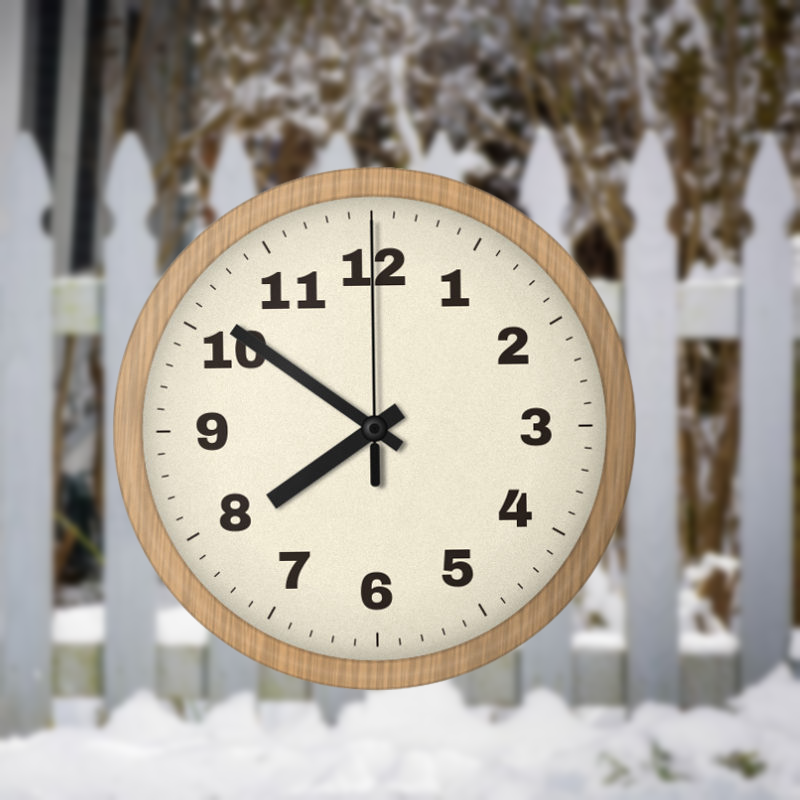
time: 7:51:00
